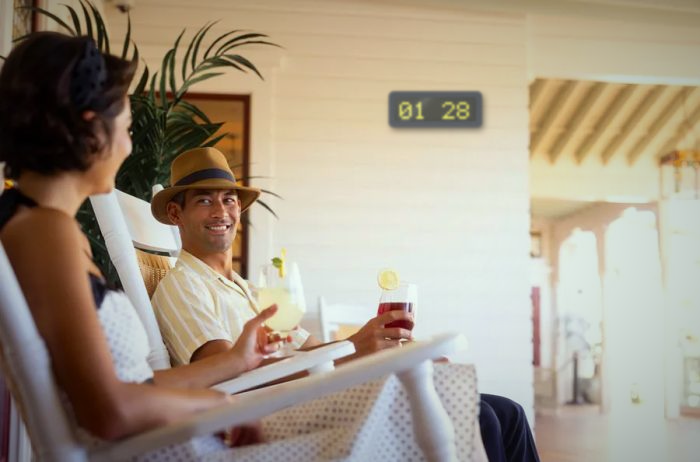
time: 1:28
